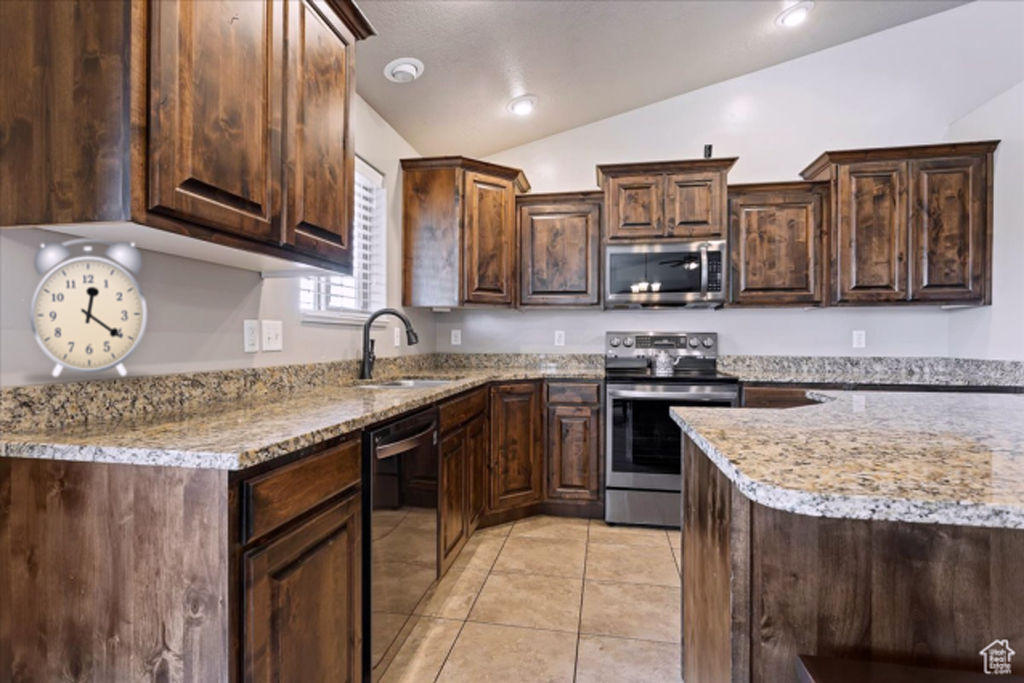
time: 12:21
